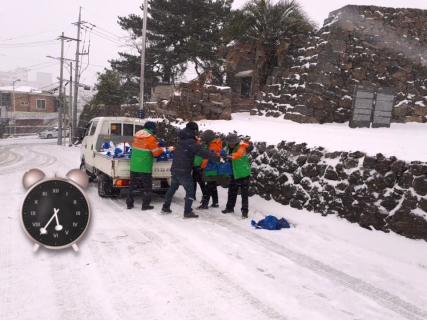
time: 5:36
